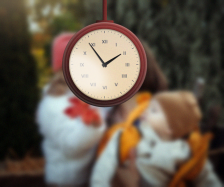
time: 1:54
